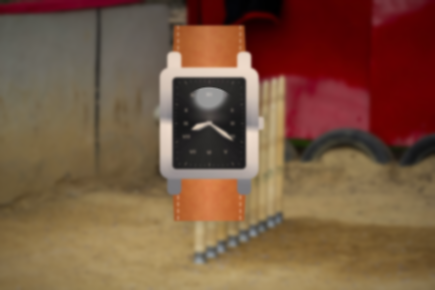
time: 8:21
